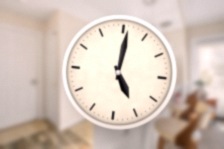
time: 5:01
